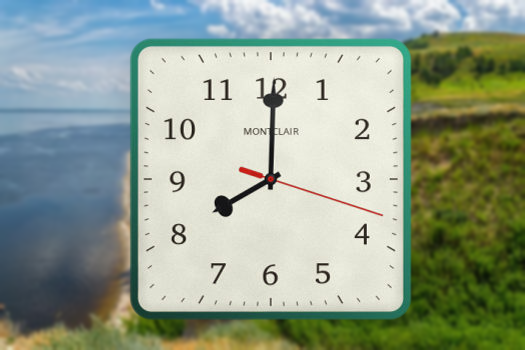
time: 8:00:18
